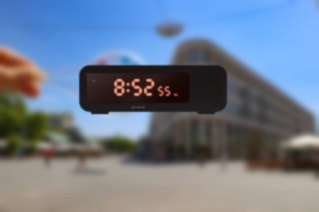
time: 8:52
